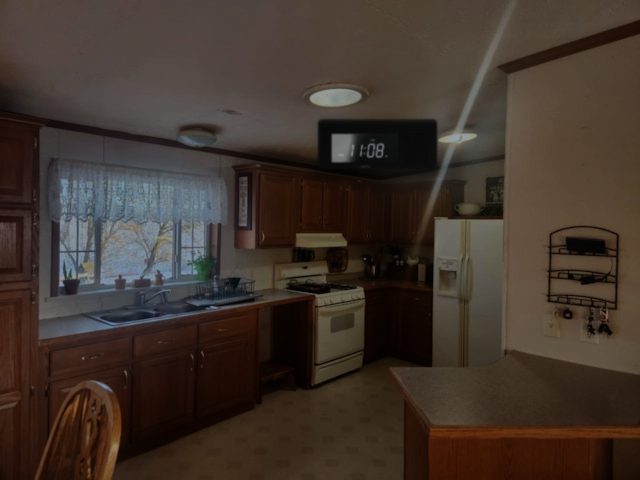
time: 11:08
